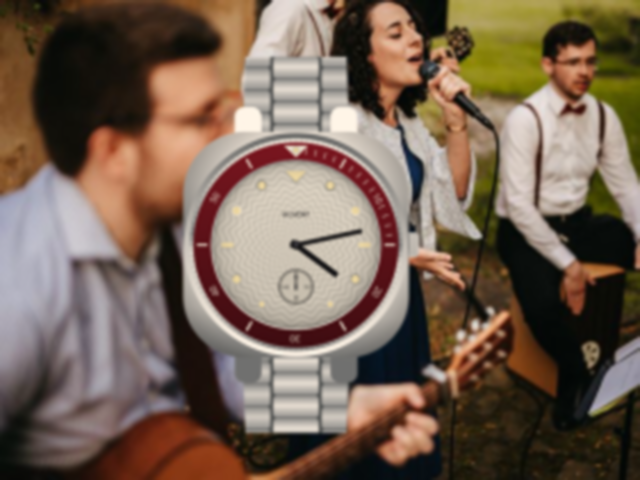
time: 4:13
